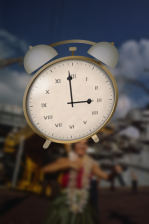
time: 2:59
